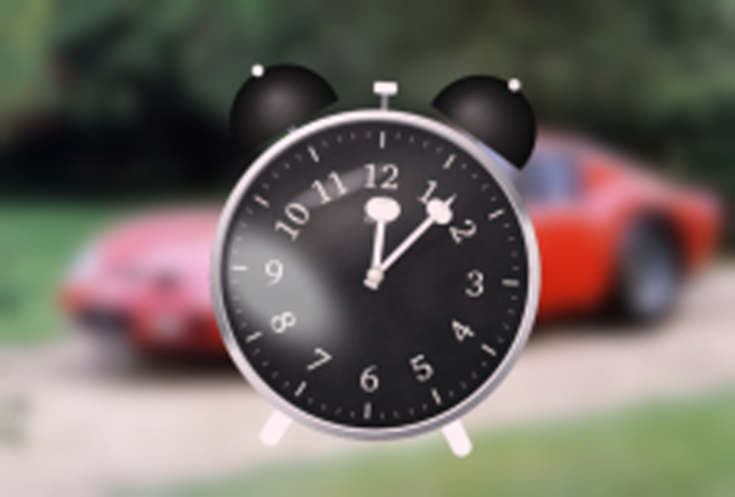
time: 12:07
